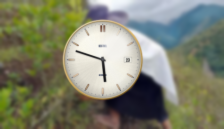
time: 5:48
